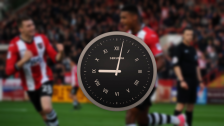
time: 9:02
